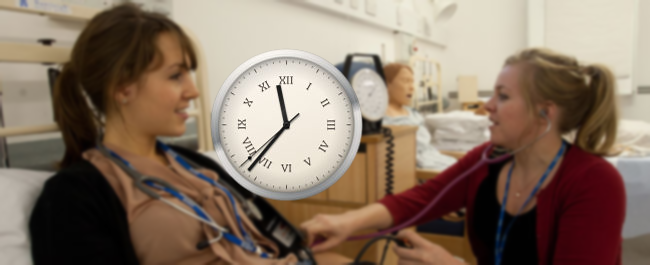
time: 11:36:38
